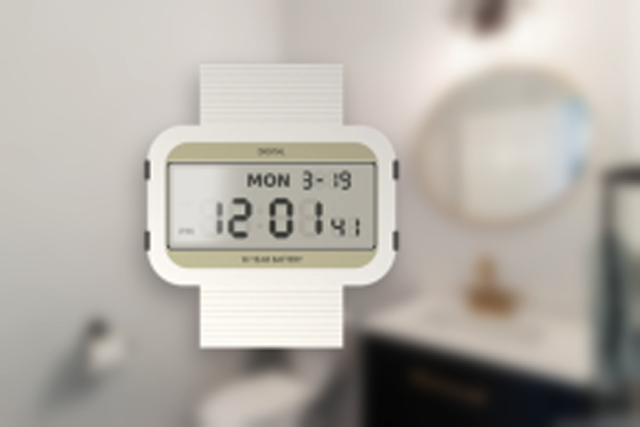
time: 12:01:41
